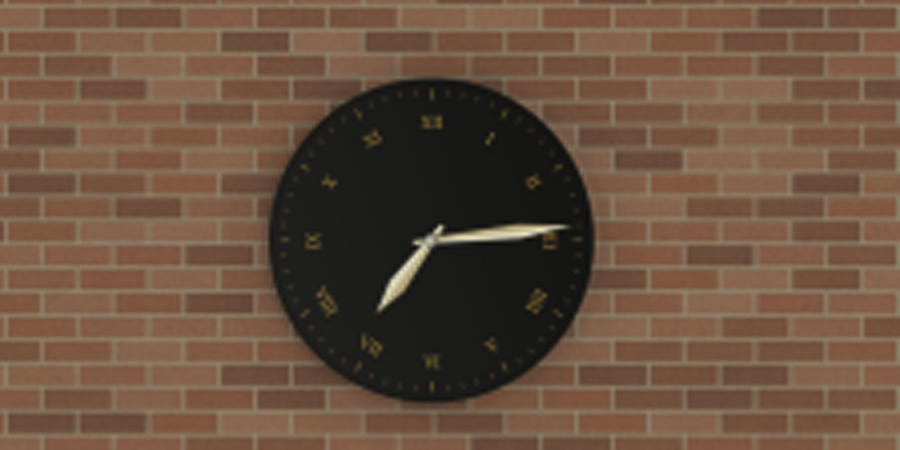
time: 7:14
